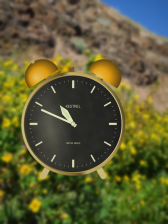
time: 10:49
